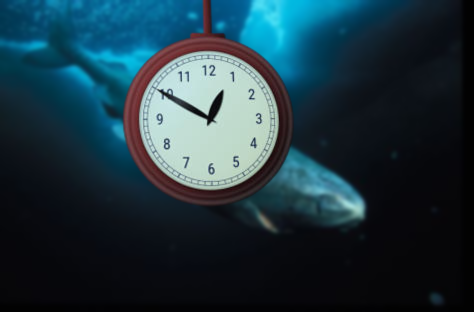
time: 12:50
